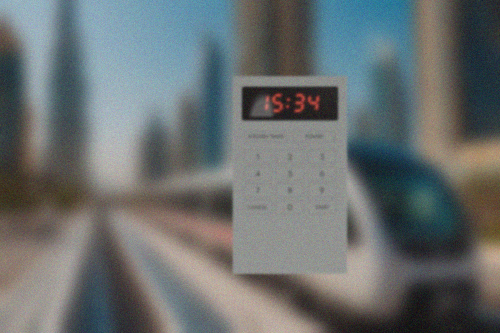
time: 15:34
